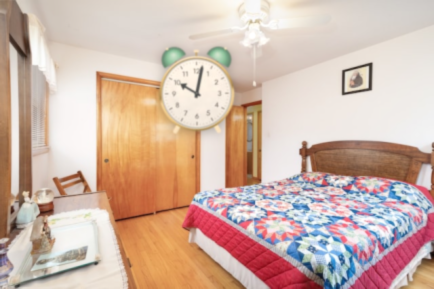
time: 10:02
